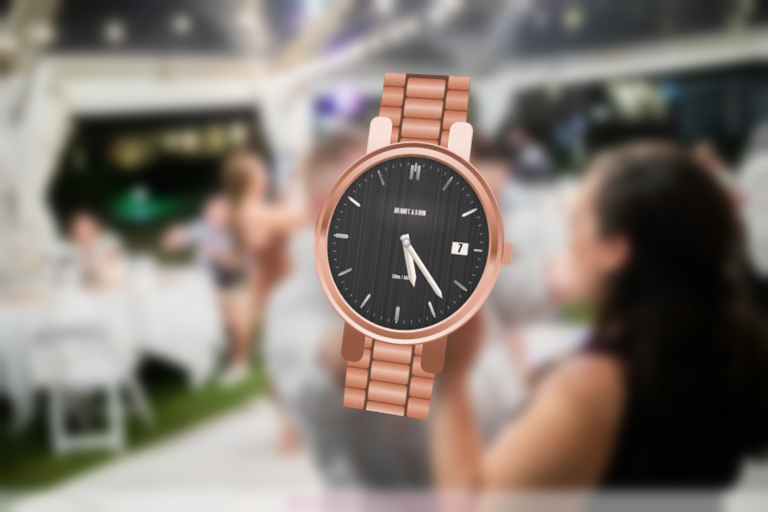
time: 5:23
